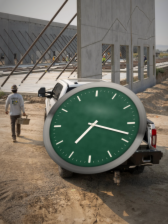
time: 7:18
